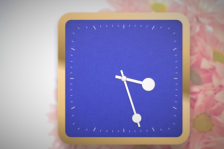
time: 3:27
